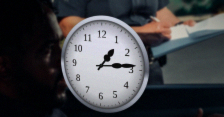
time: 1:14
